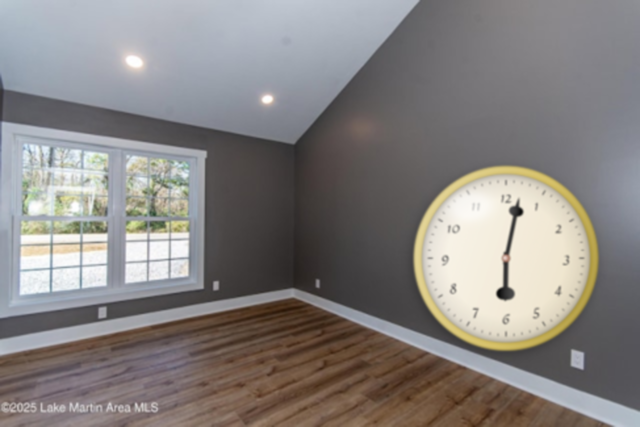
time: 6:02
